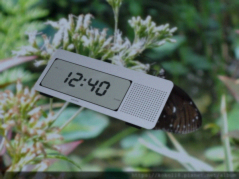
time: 12:40
